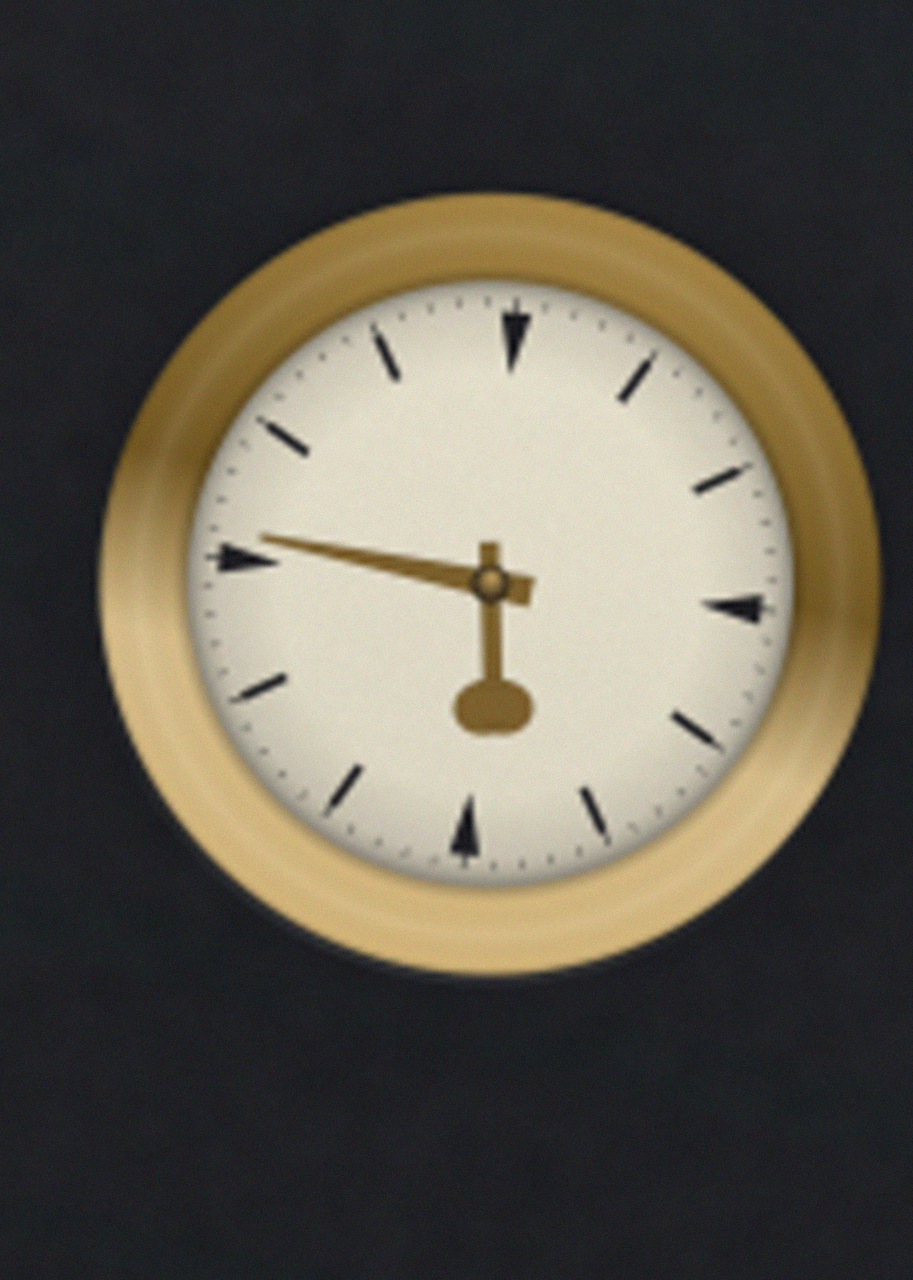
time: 5:46
